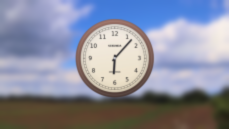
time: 6:07
